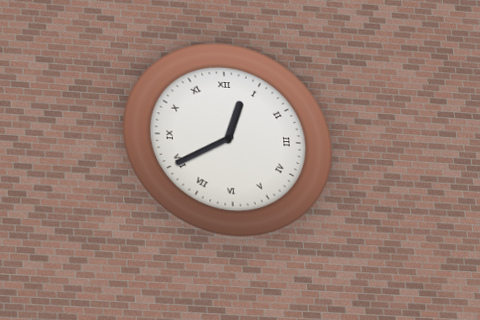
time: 12:40
